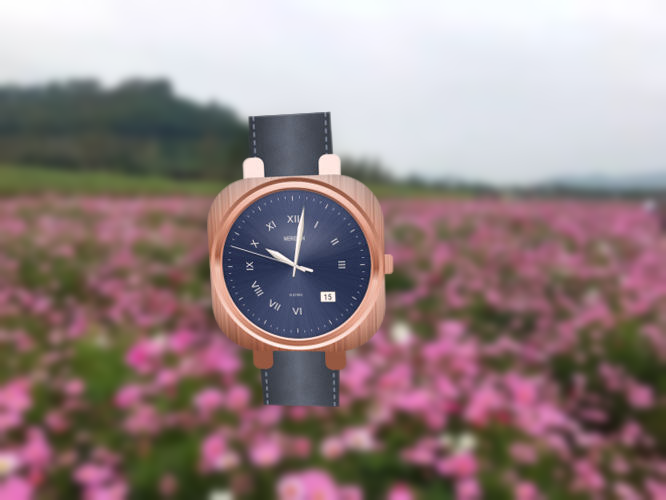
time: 10:01:48
